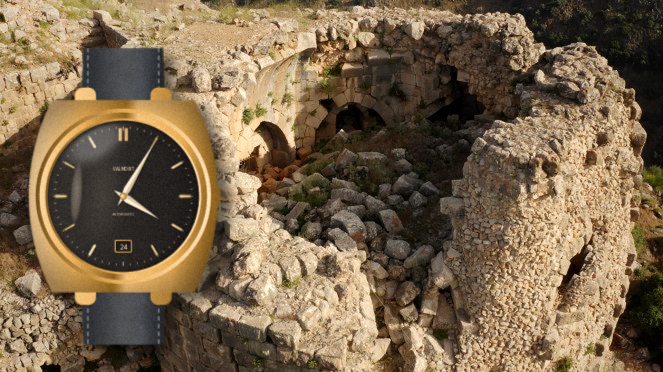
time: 4:05
